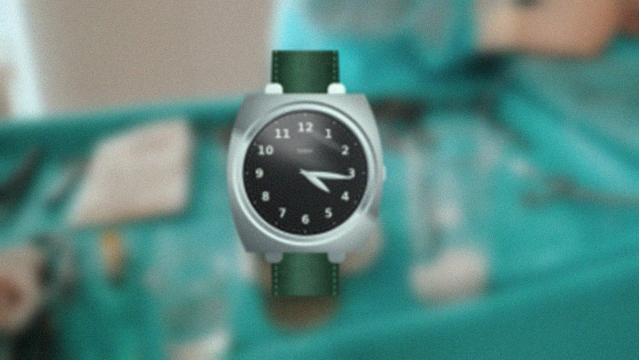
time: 4:16
